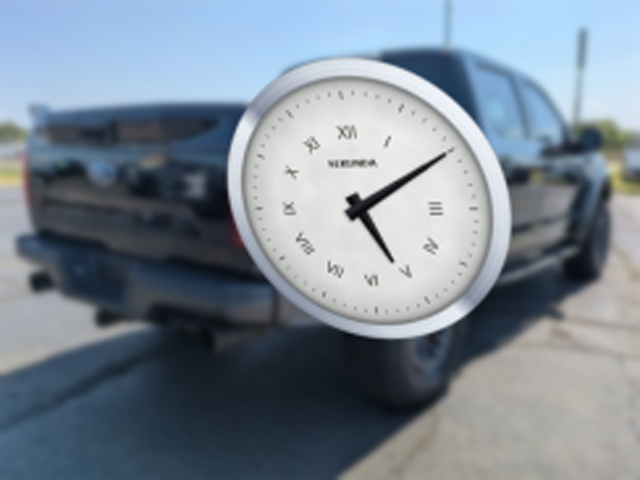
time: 5:10
